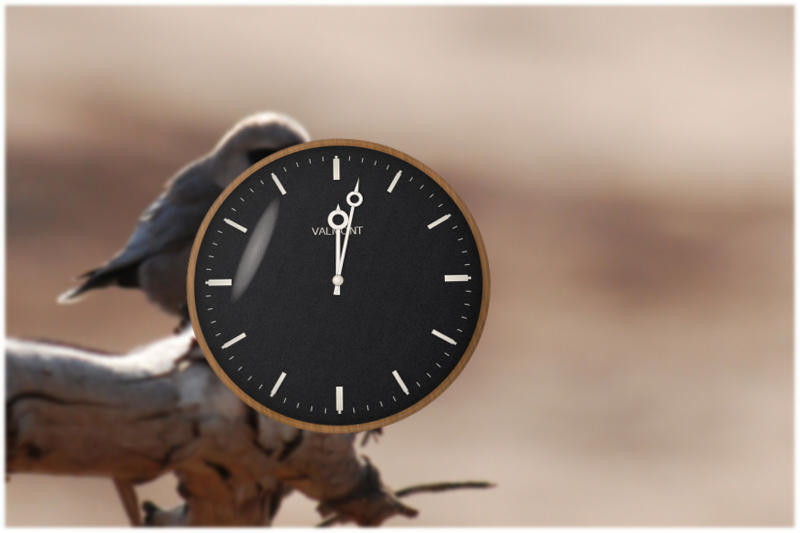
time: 12:02
